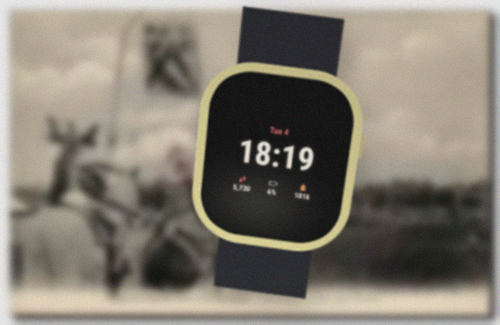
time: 18:19
